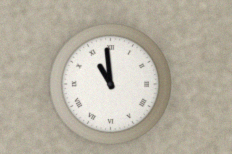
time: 10:59
